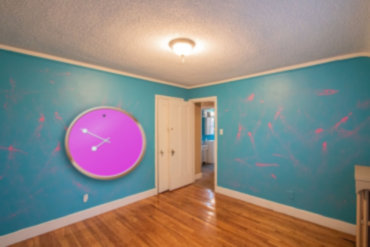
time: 7:50
